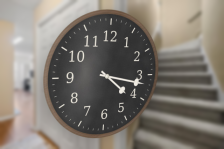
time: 4:17
